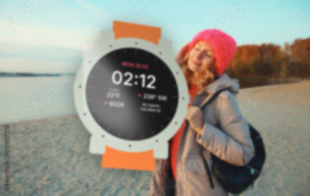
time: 2:12
